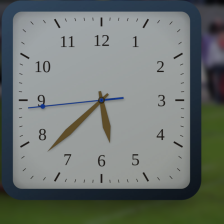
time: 5:37:44
